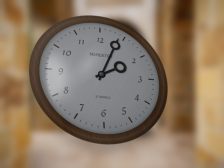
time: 2:04
